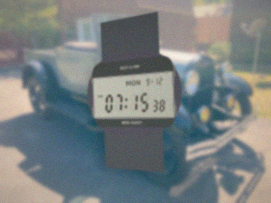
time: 7:15:38
